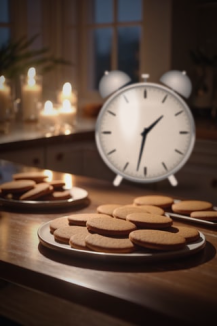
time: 1:32
